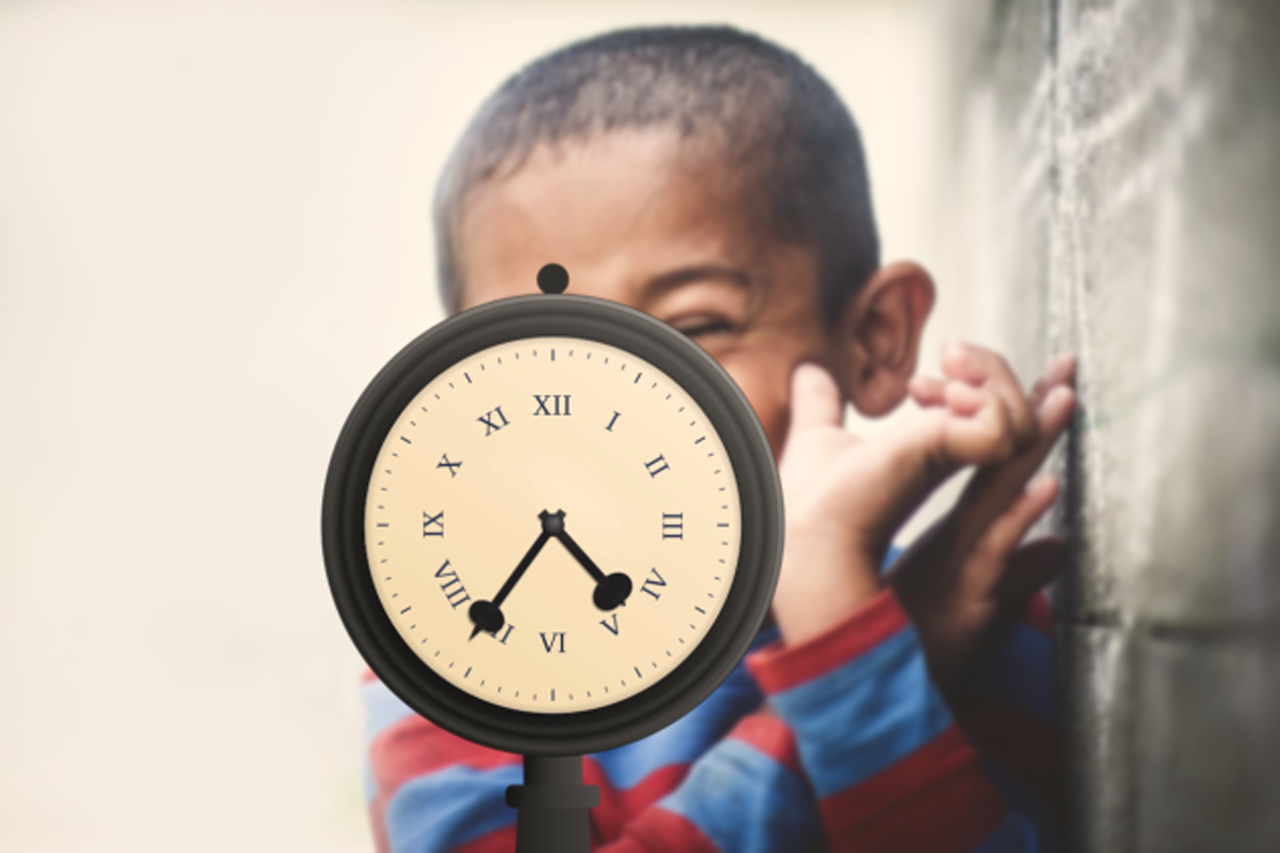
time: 4:36
